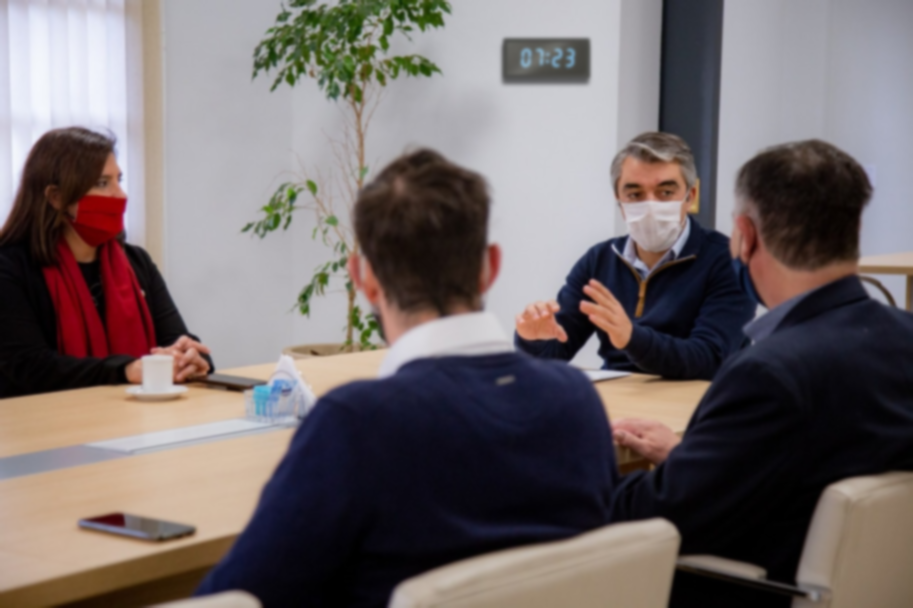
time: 7:23
